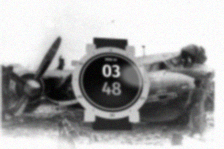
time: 3:48
